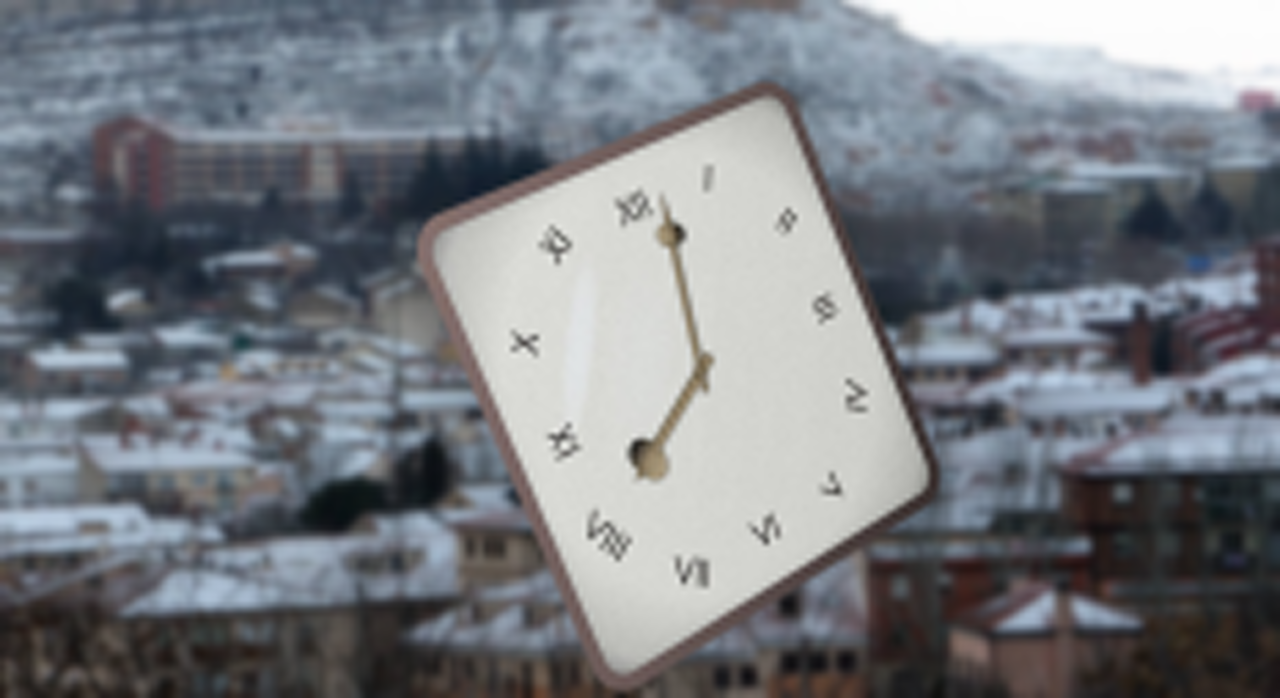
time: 8:02
